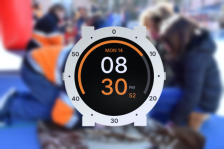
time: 8:30
